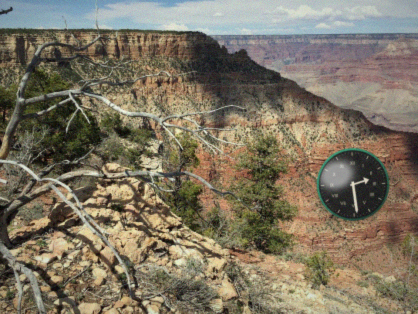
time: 2:29
